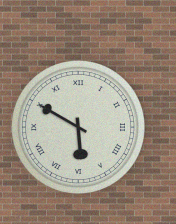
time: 5:50
